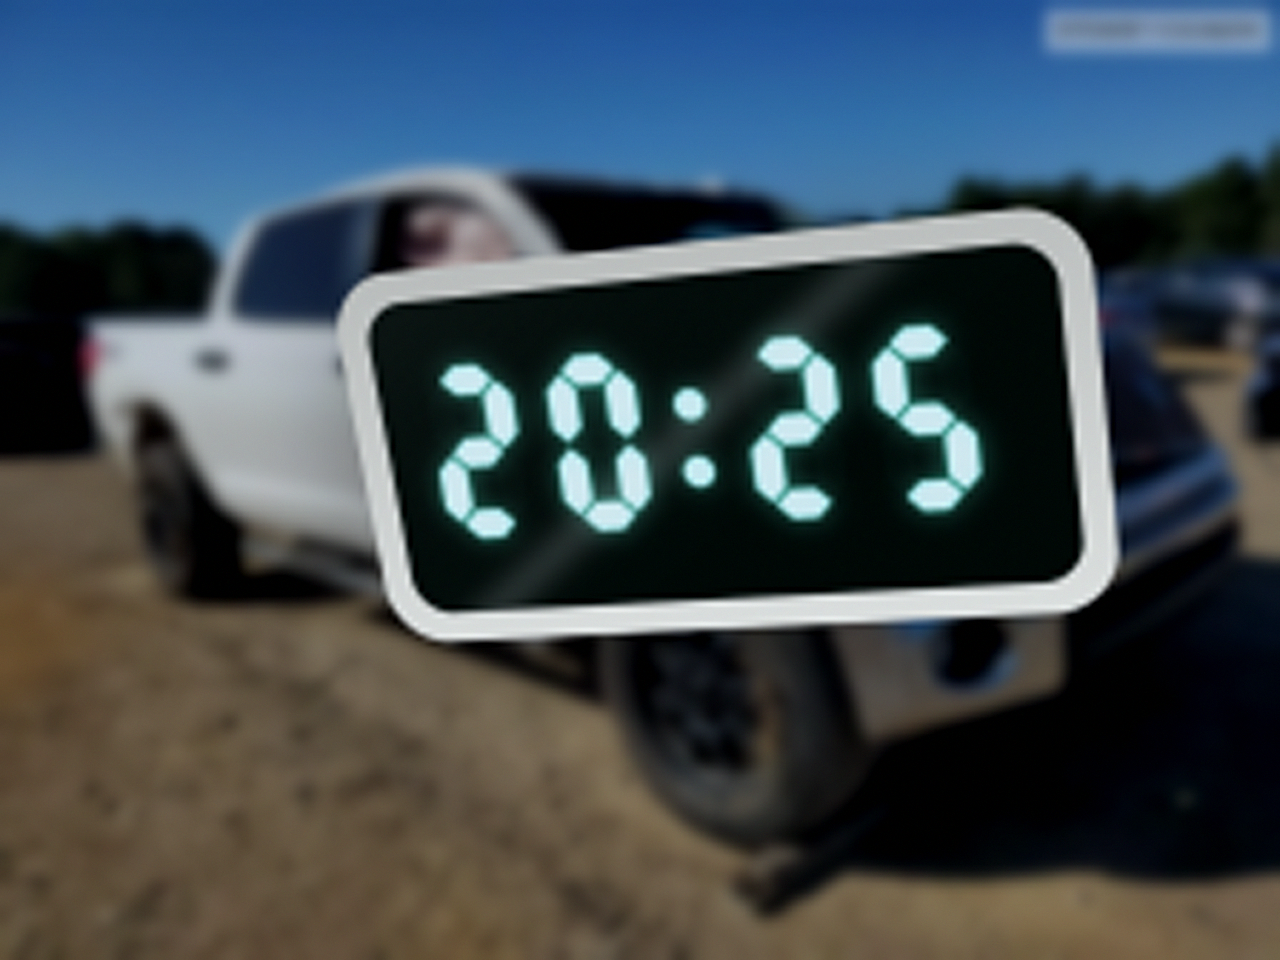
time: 20:25
